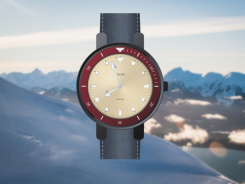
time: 7:57
